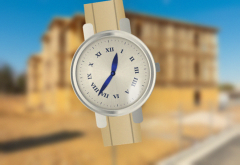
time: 12:37
